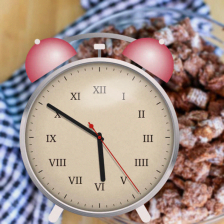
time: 5:50:24
